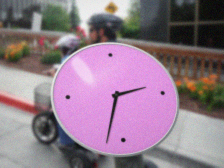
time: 2:33
